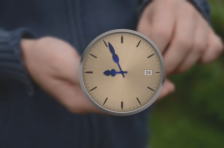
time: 8:56
